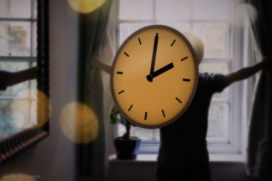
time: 2:00
